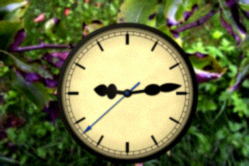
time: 9:13:38
